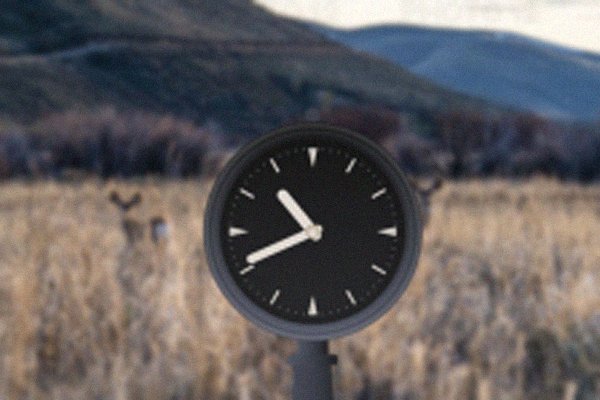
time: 10:41
